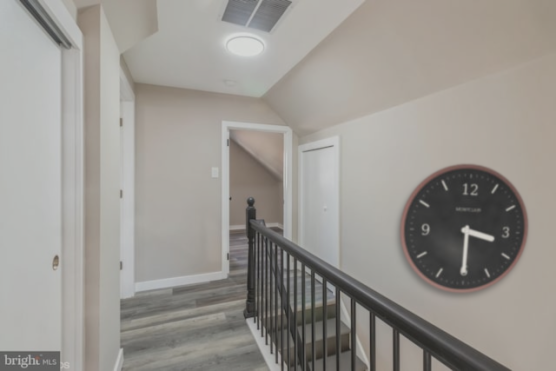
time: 3:30
